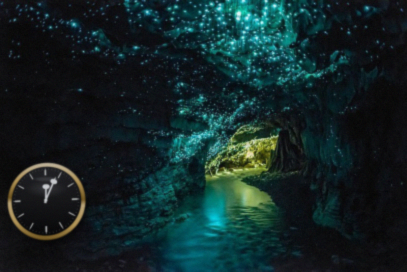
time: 12:04
